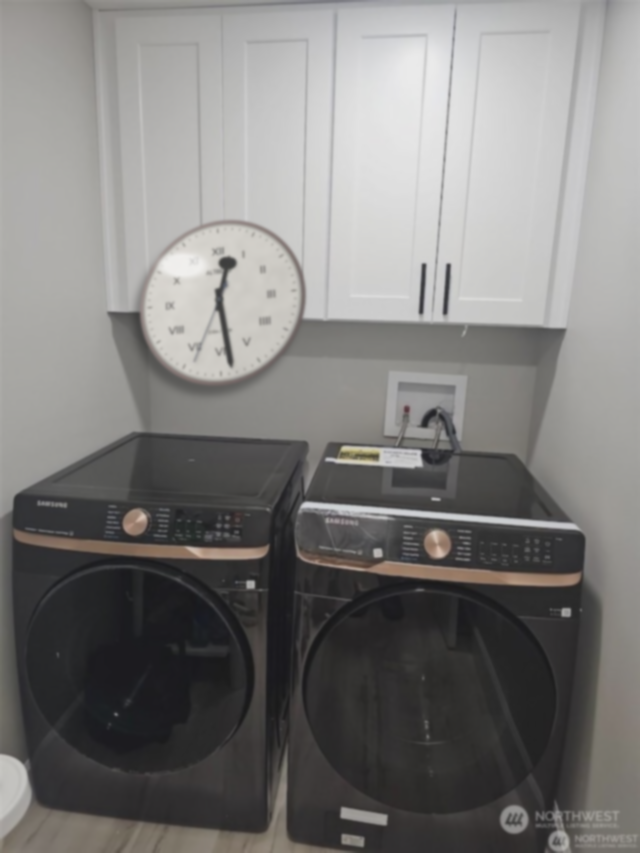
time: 12:28:34
